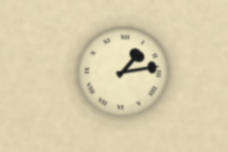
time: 1:13
